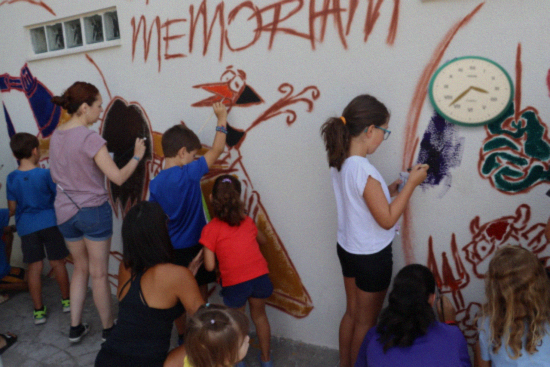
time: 3:37
